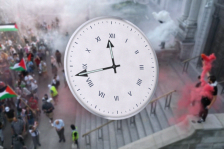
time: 11:43
